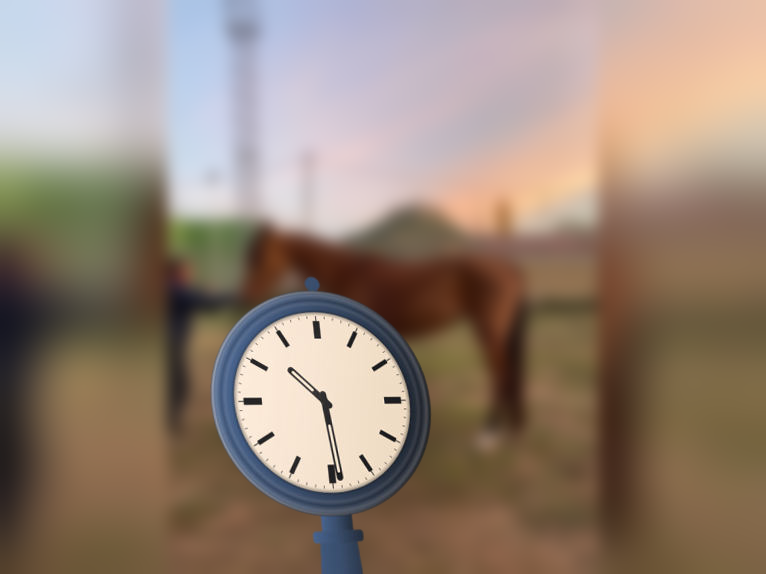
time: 10:29
